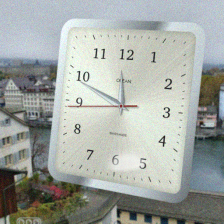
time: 11:48:44
